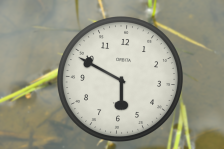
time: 5:49
